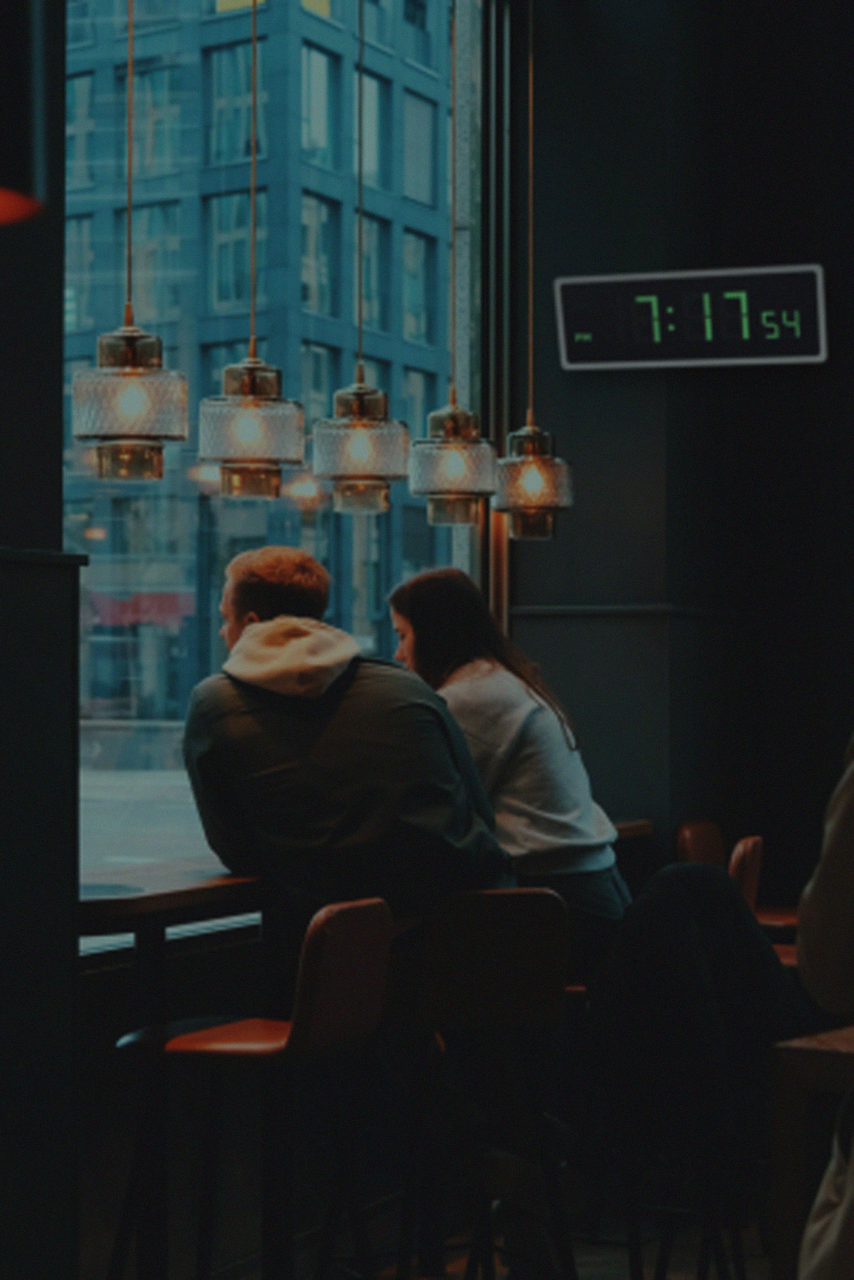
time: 7:17:54
